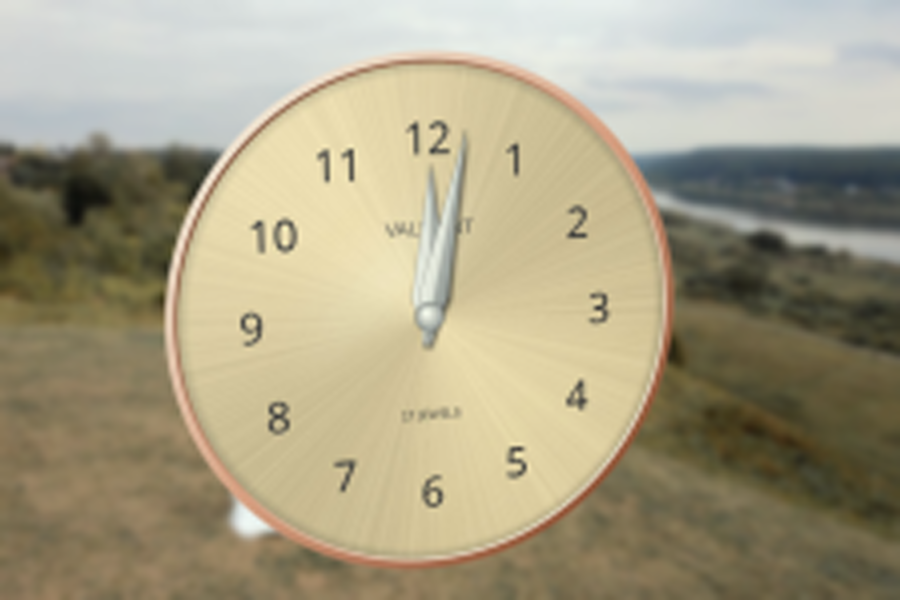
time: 12:02
